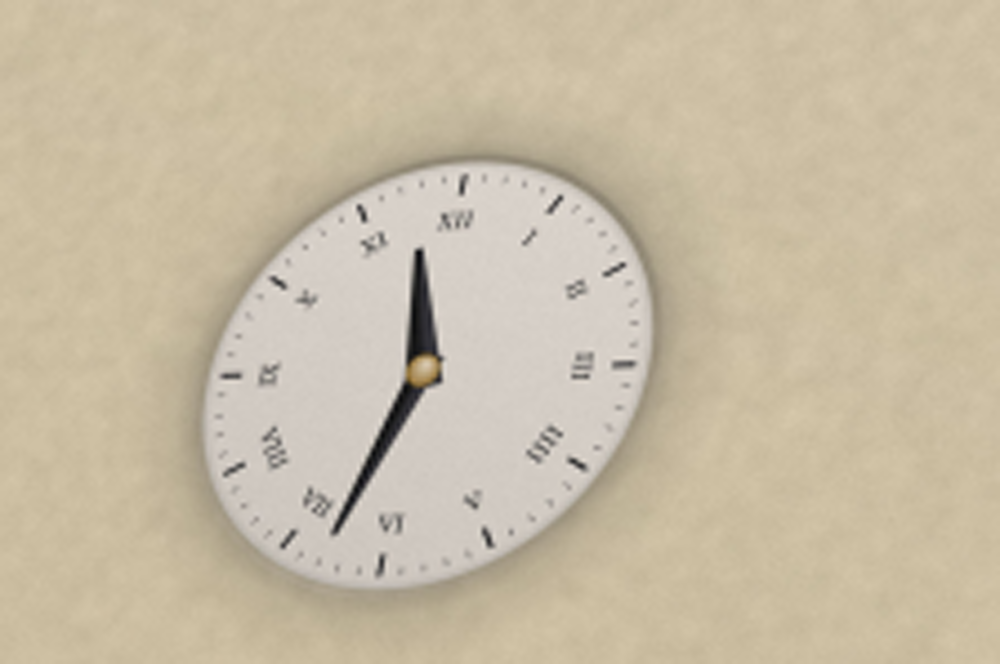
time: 11:33
